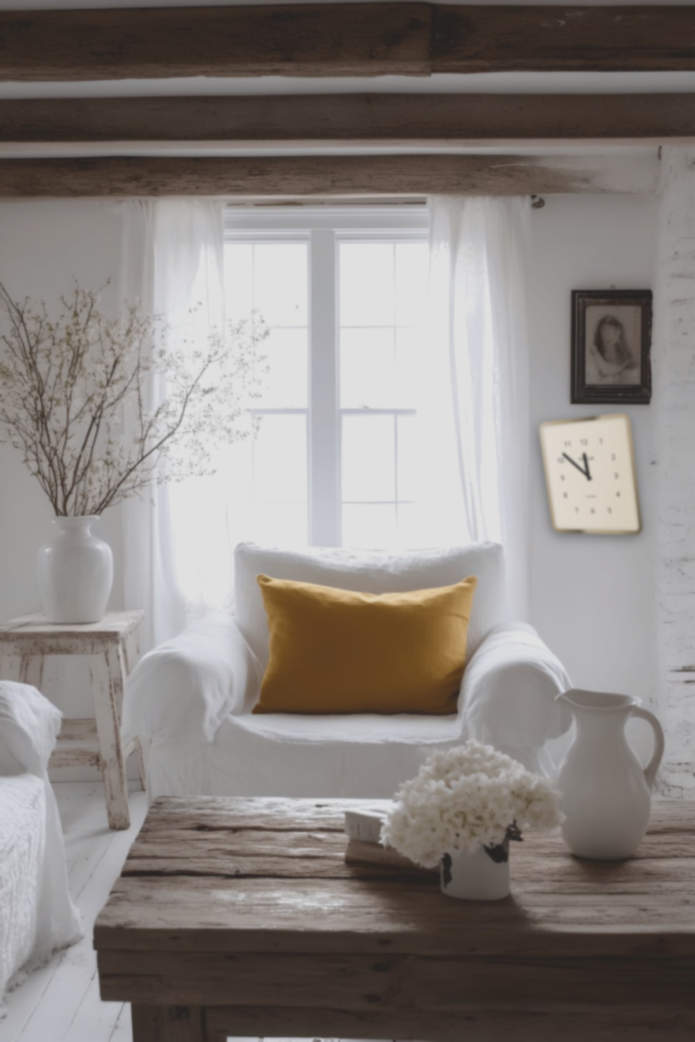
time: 11:52
